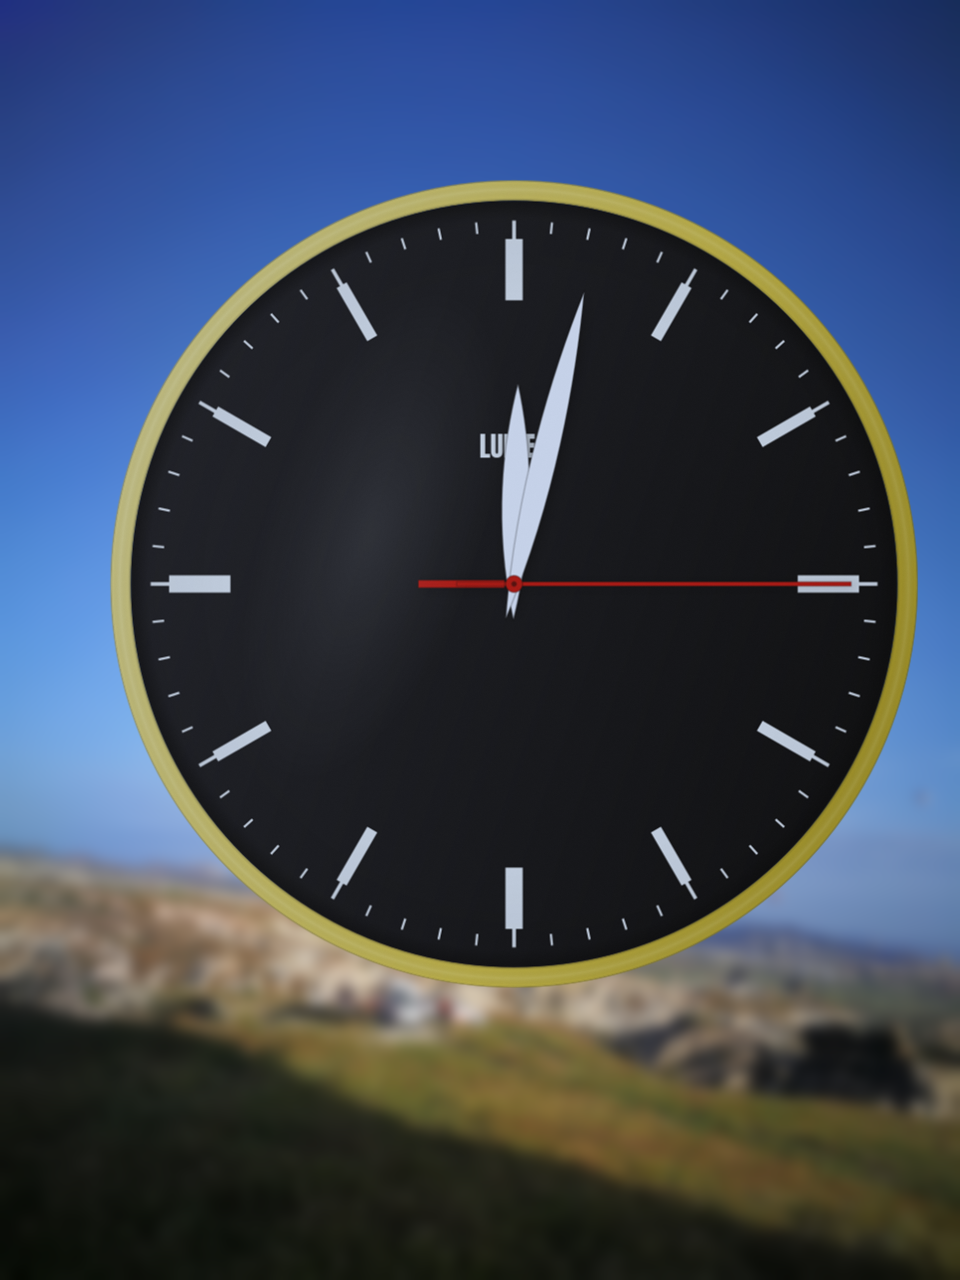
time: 12:02:15
